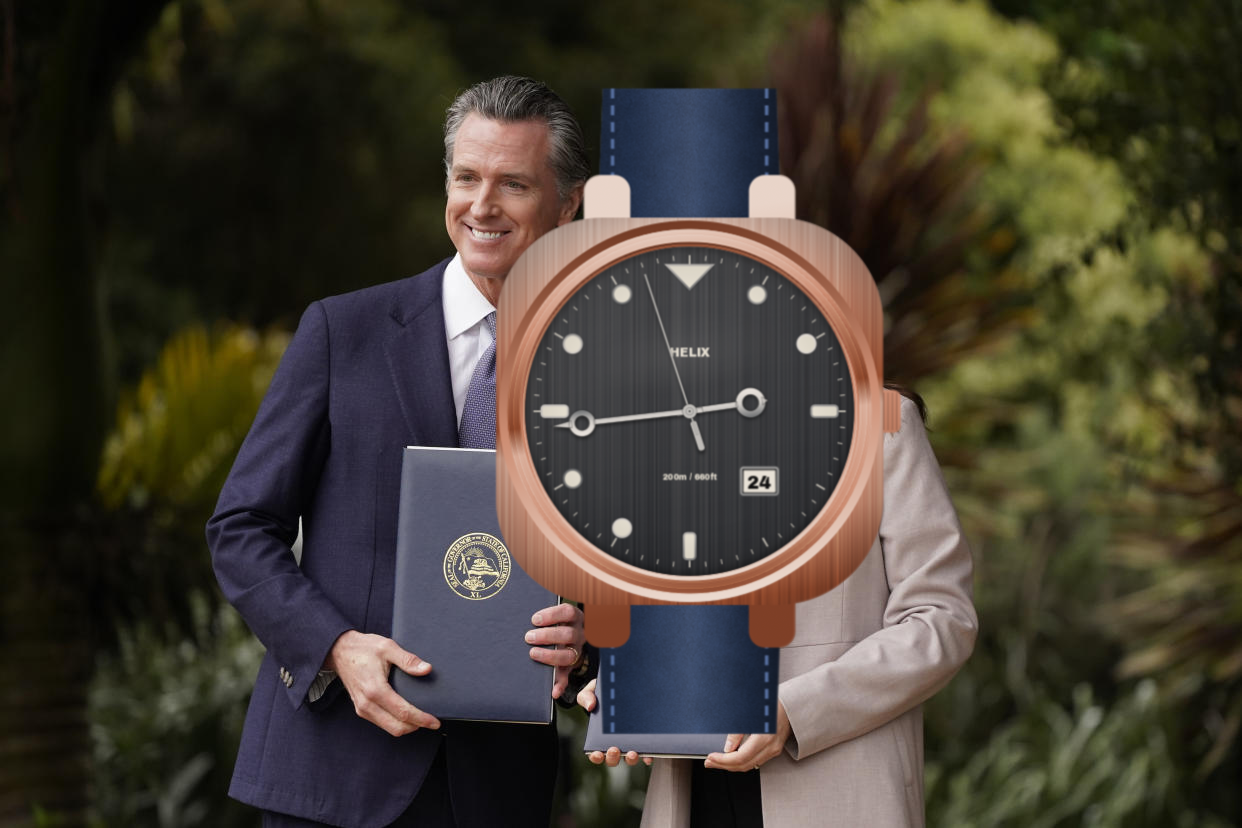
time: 2:43:57
